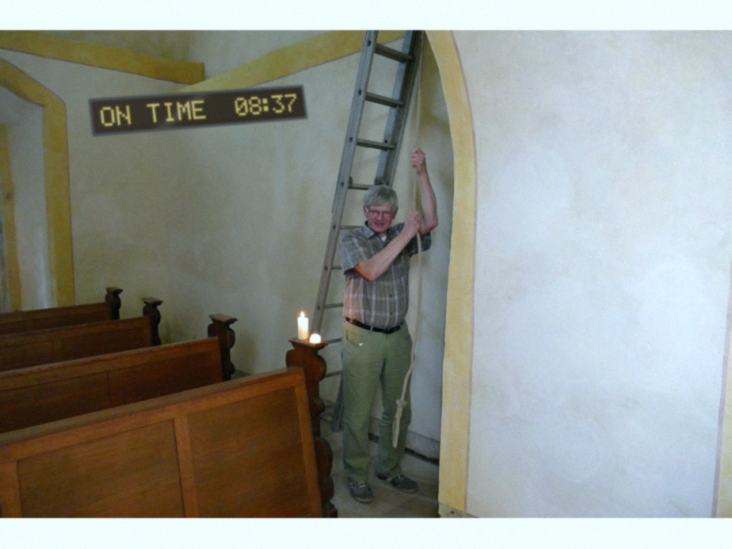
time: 8:37
